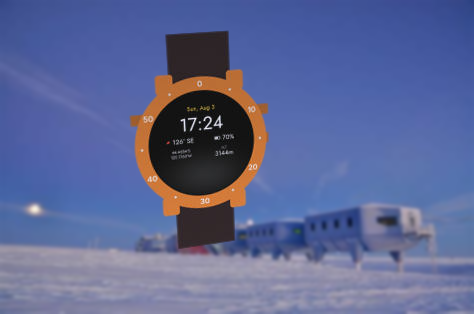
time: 17:24
